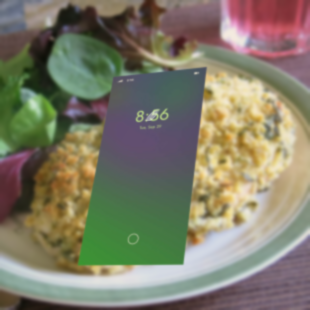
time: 8:56
